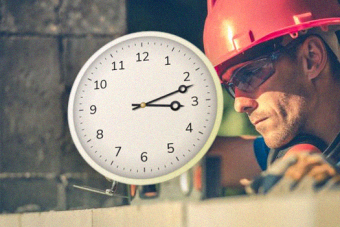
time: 3:12
